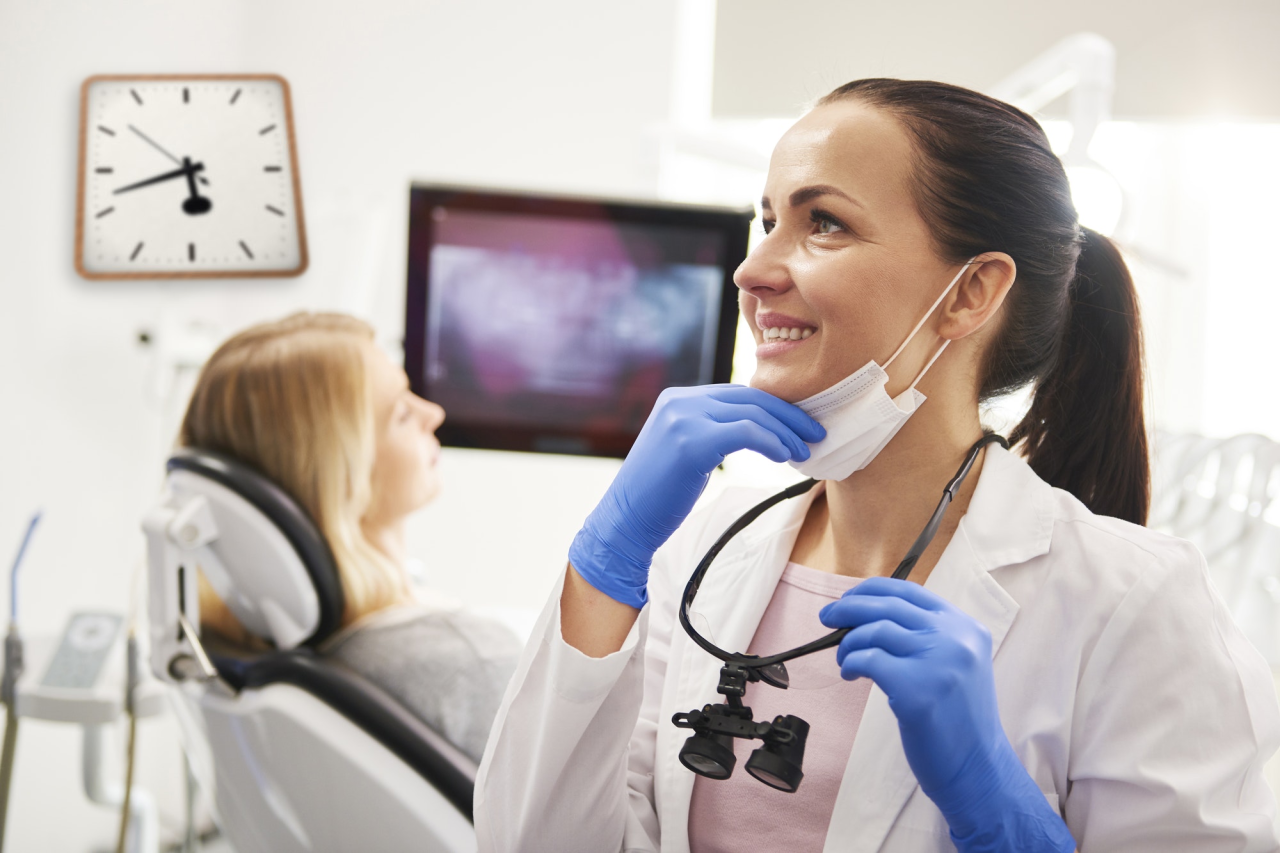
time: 5:41:52
